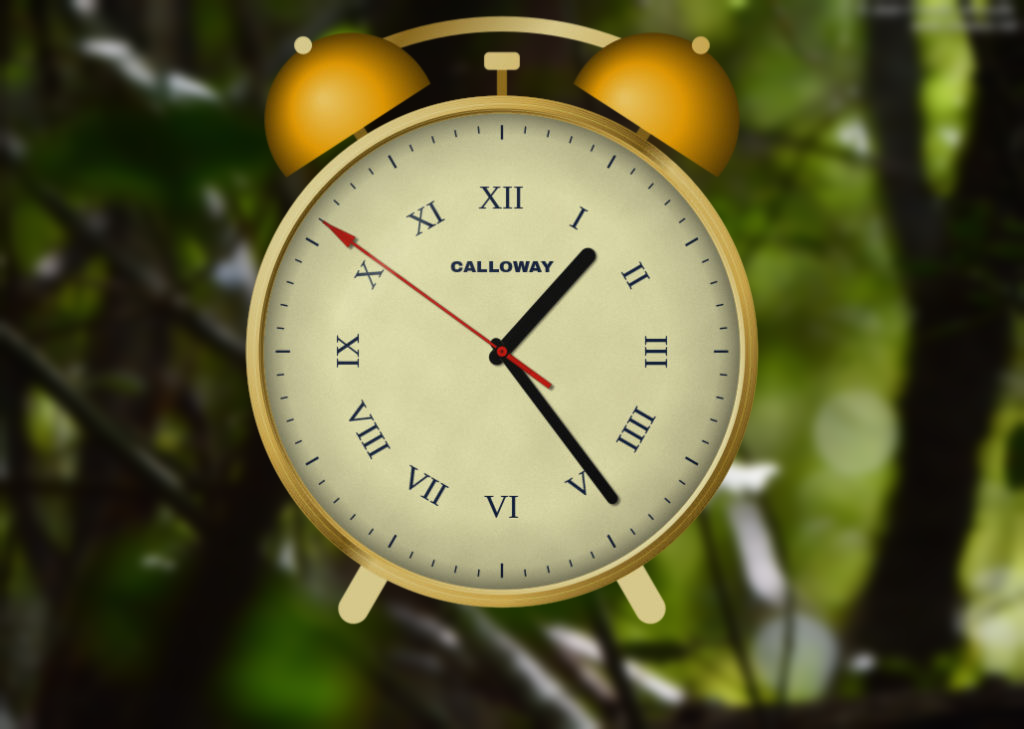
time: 1:23:51
